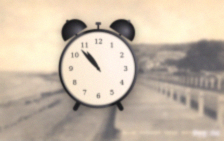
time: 10:53
